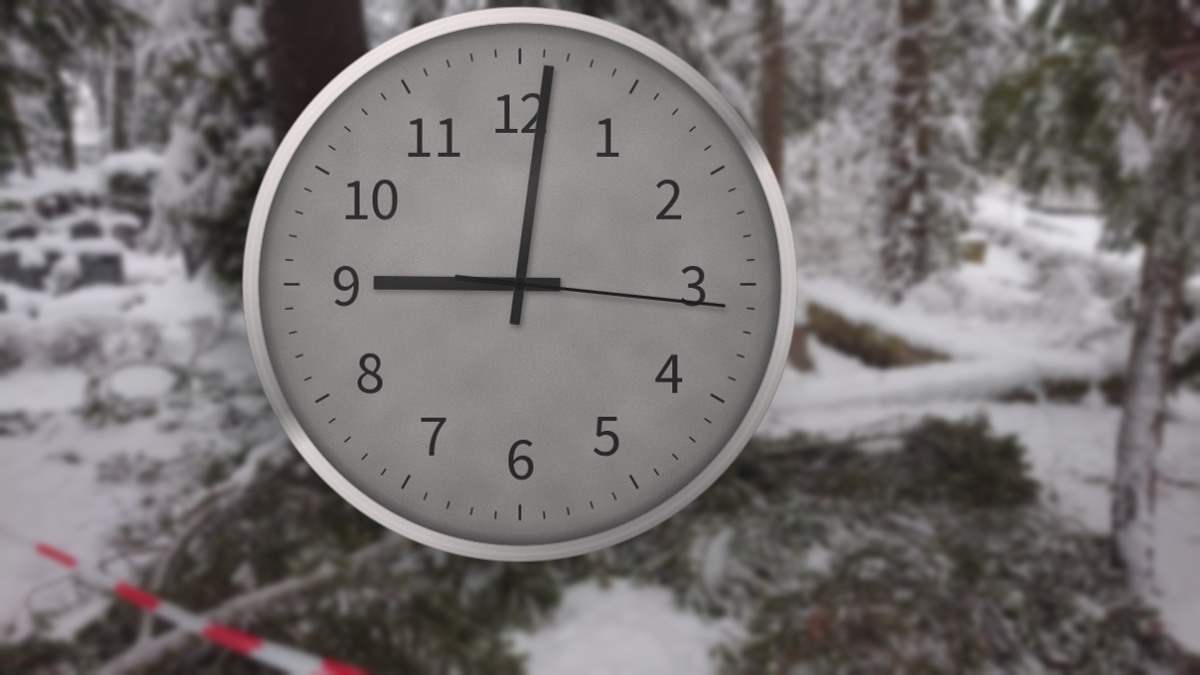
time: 9:01:16
